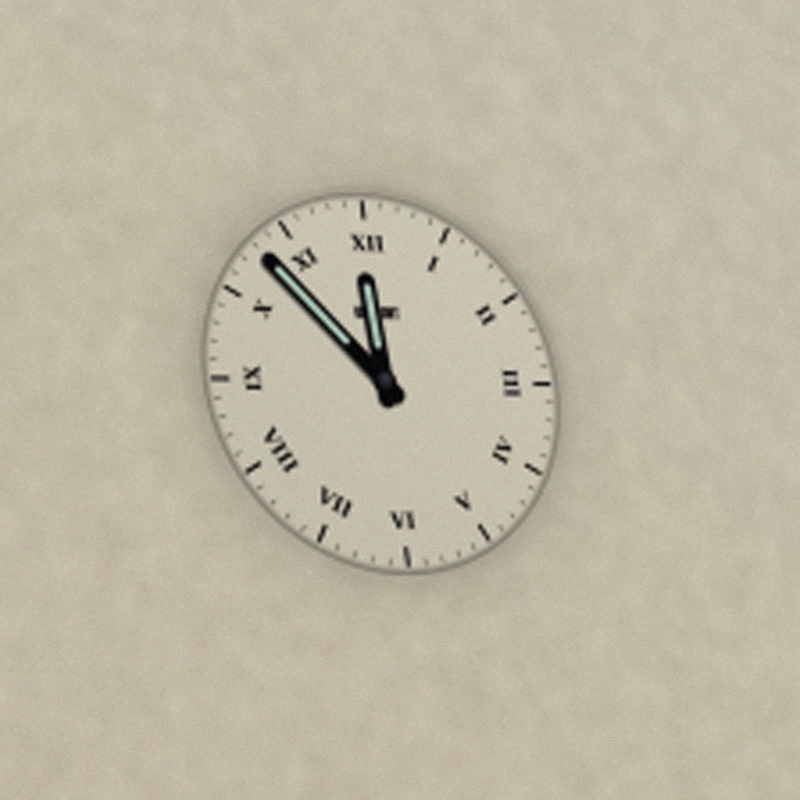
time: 11:53
